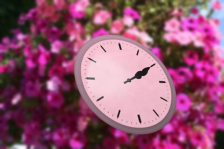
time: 2:10
